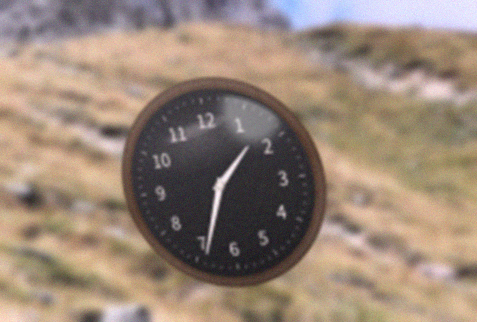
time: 1:34
